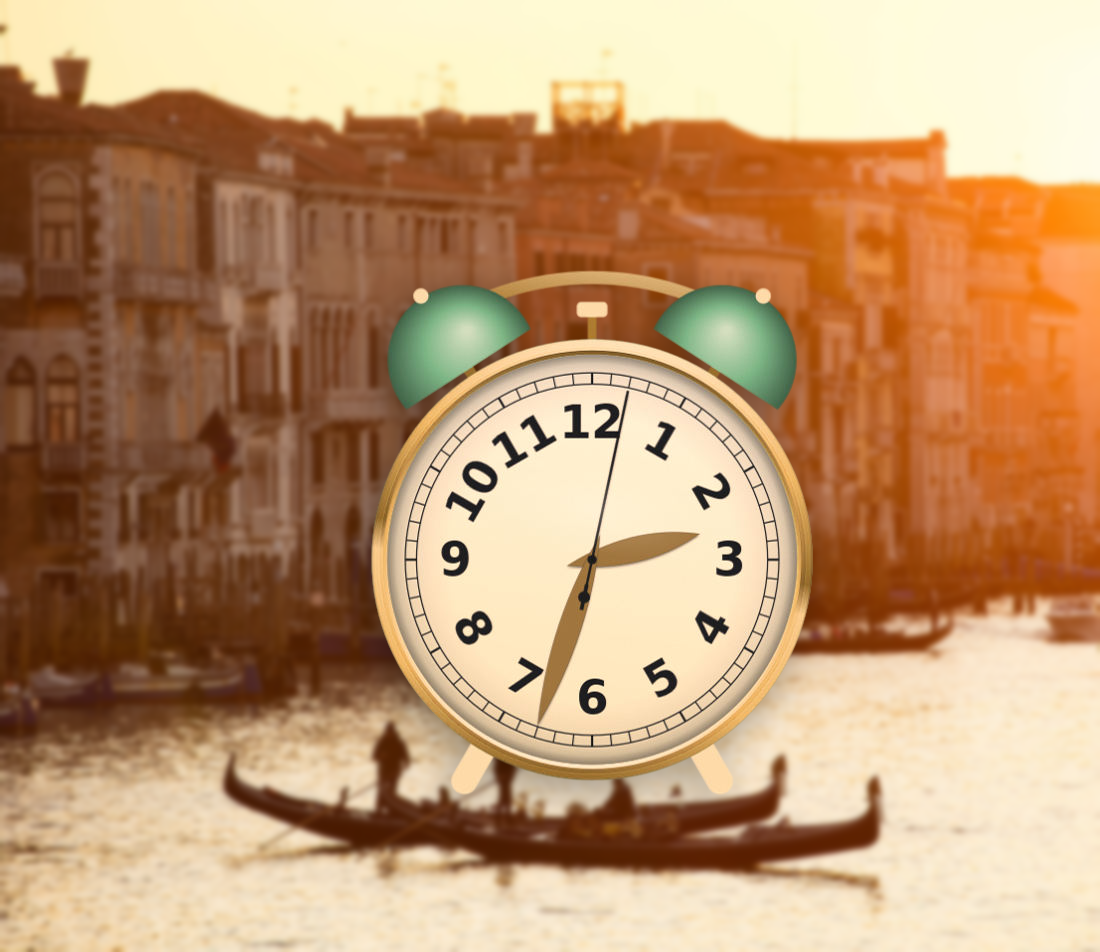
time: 2:33:02
